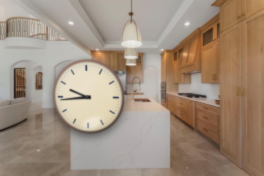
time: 9:44
